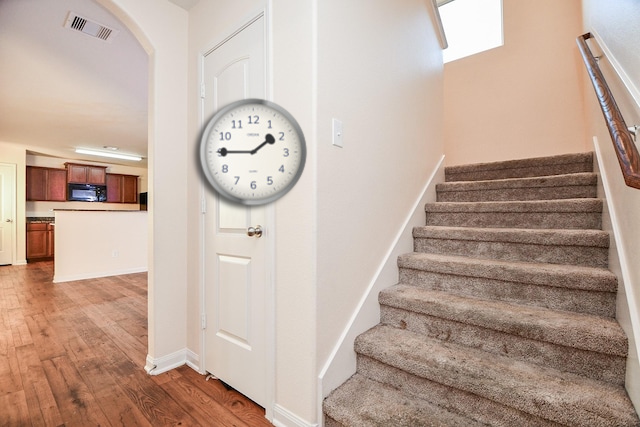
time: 1:45
